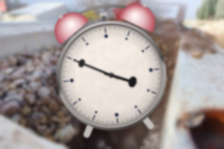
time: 3:50
